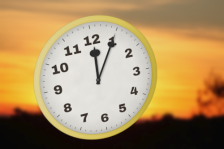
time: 12:05
